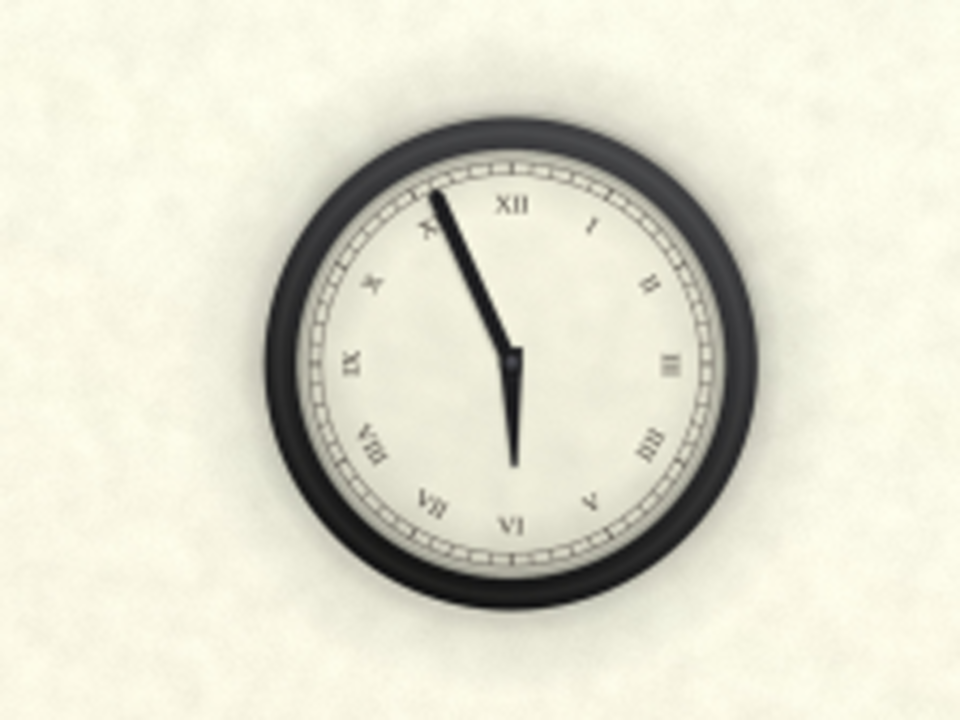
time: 5:56
